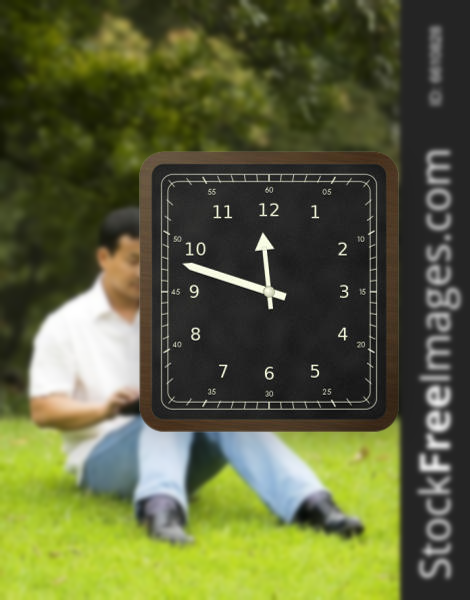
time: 11:48
